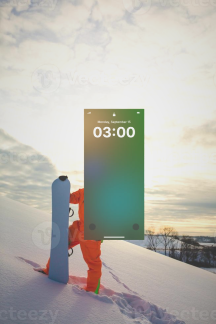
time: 3:00
